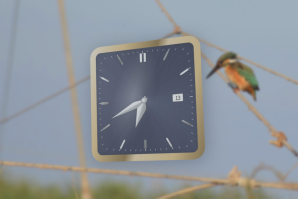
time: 6:41
